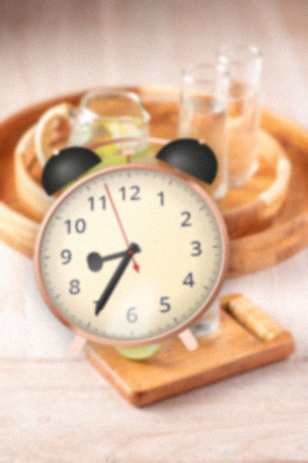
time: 8:34:57
